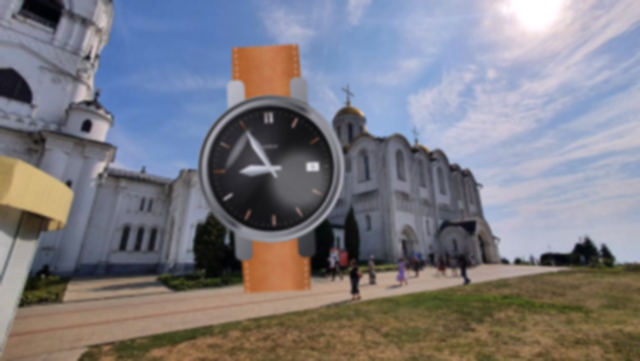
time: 8:55
